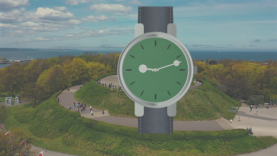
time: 9:12
